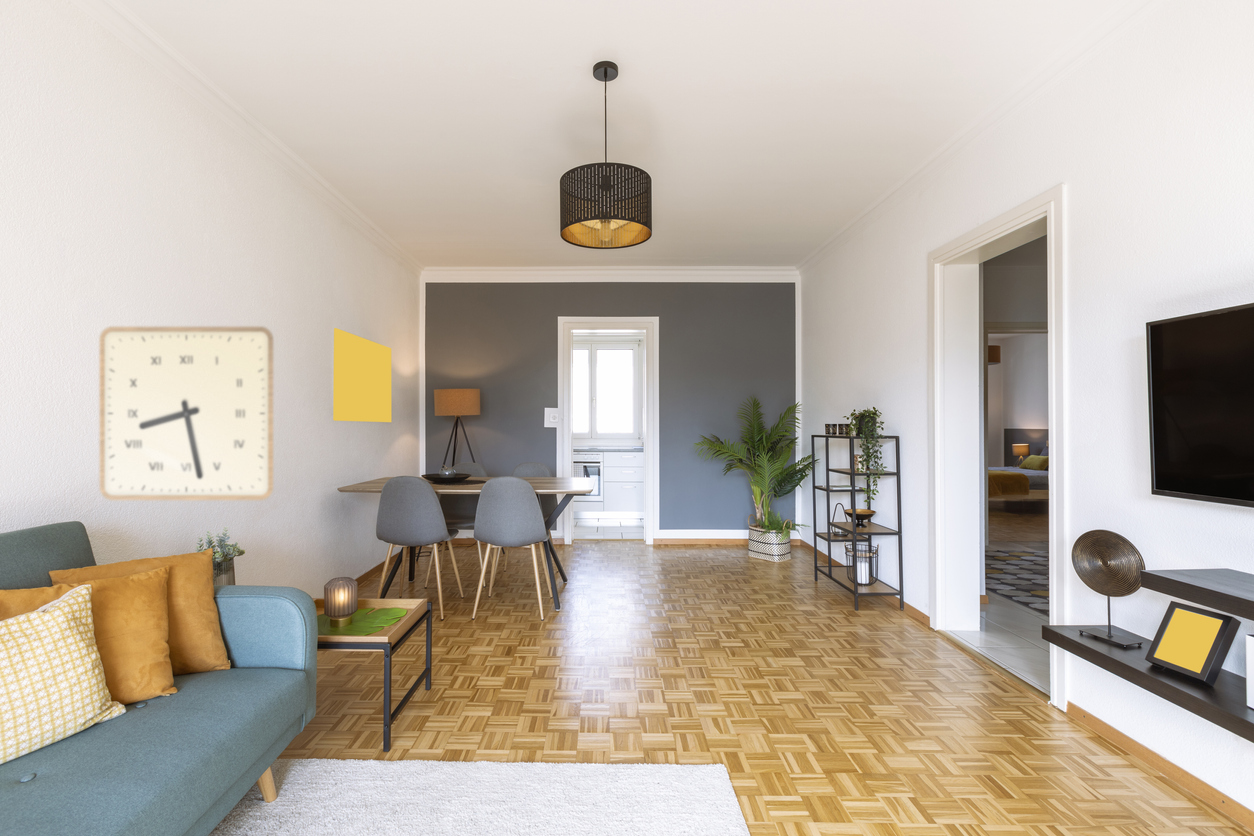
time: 8:28
